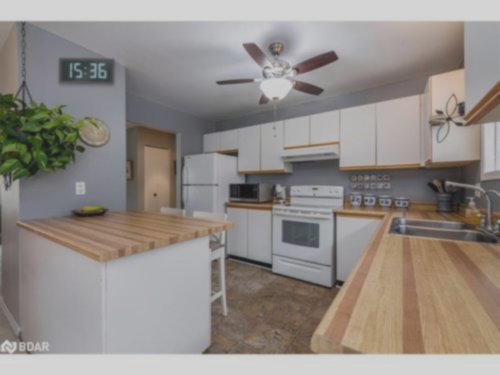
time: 15:36
